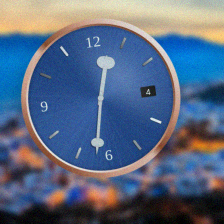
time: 12:32
